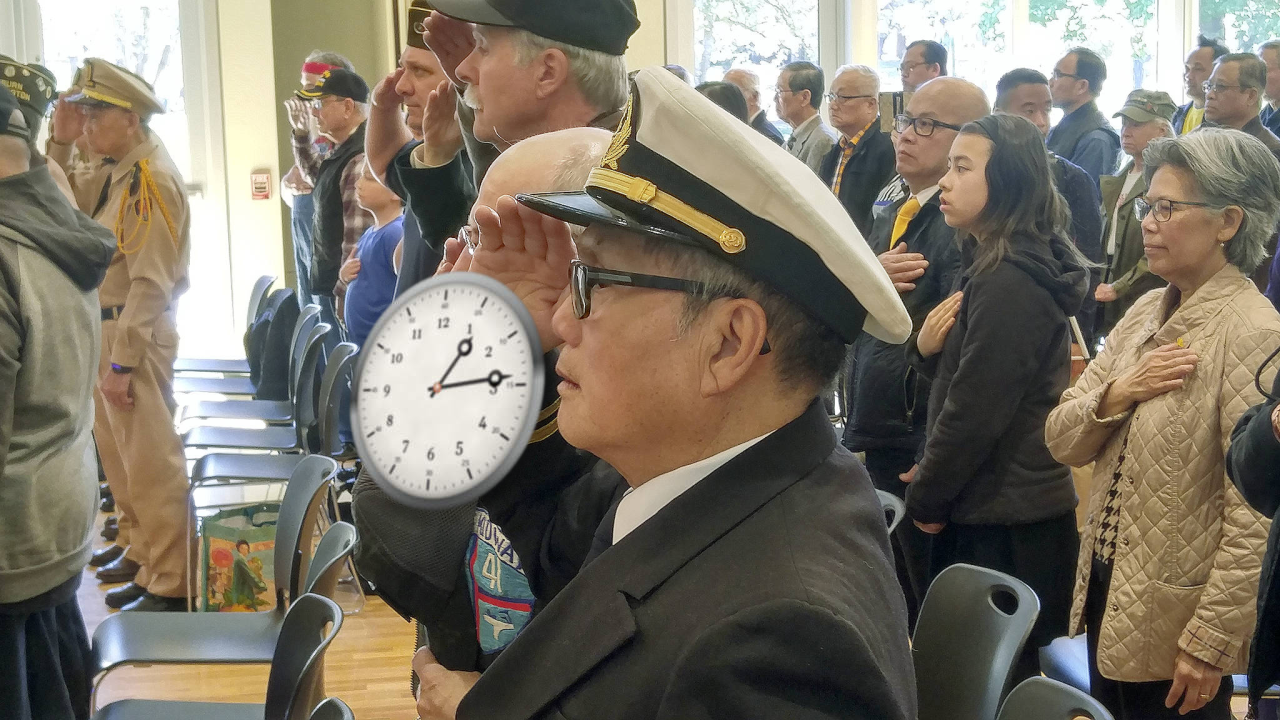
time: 1:14
